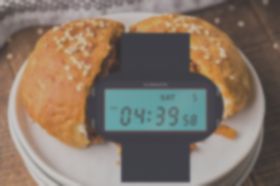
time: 4:39
